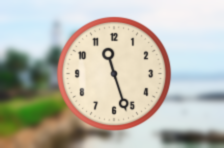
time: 11:27
